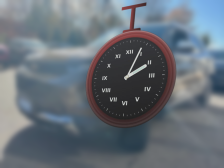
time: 2:04
